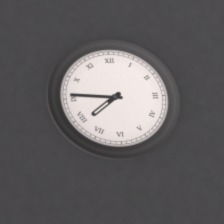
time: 7:46
